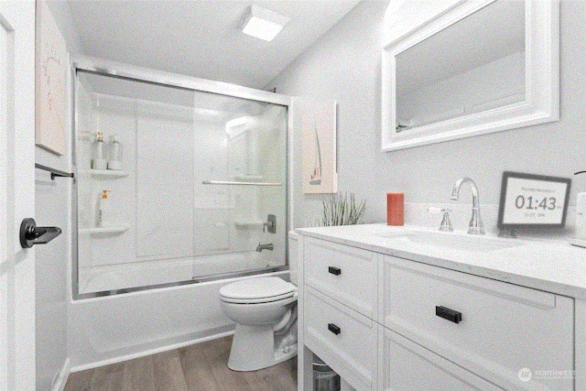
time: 1:43
